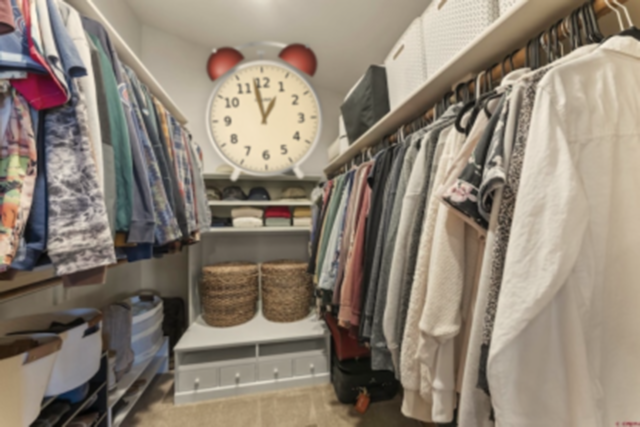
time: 12:58
